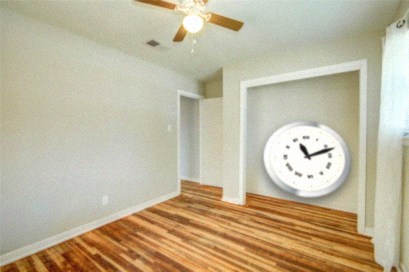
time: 11:12
